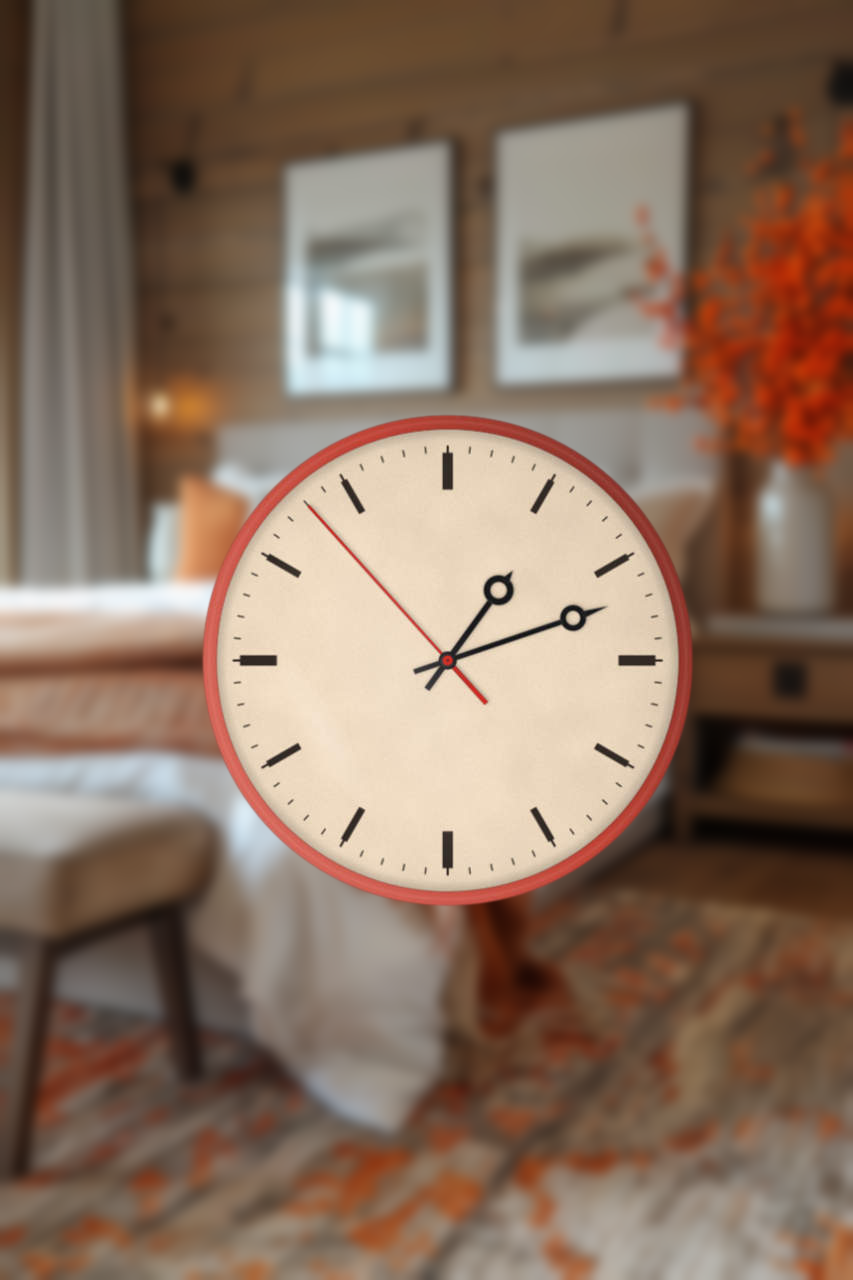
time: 1:11:53
